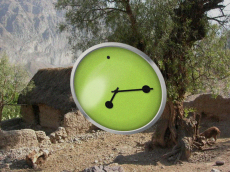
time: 7:15
